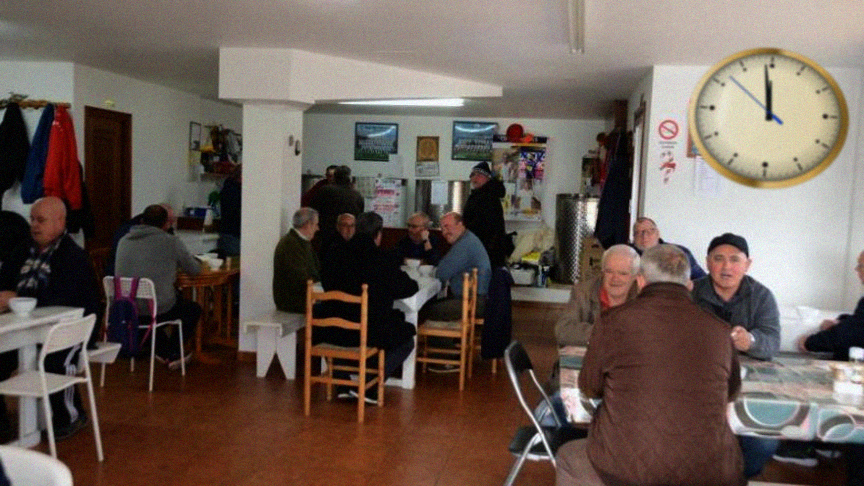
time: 11:58:52
